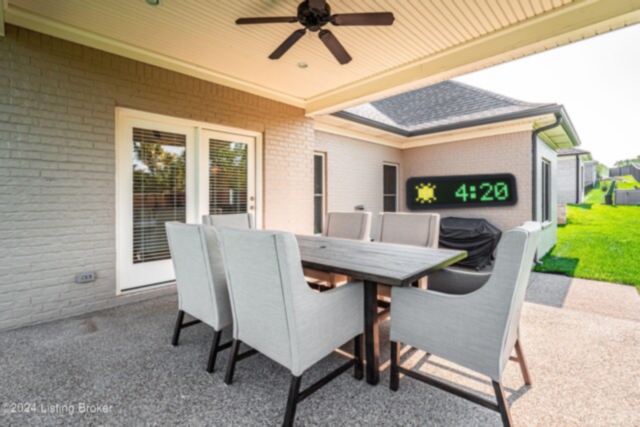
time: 4:20
